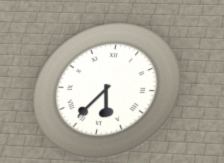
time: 5:36
